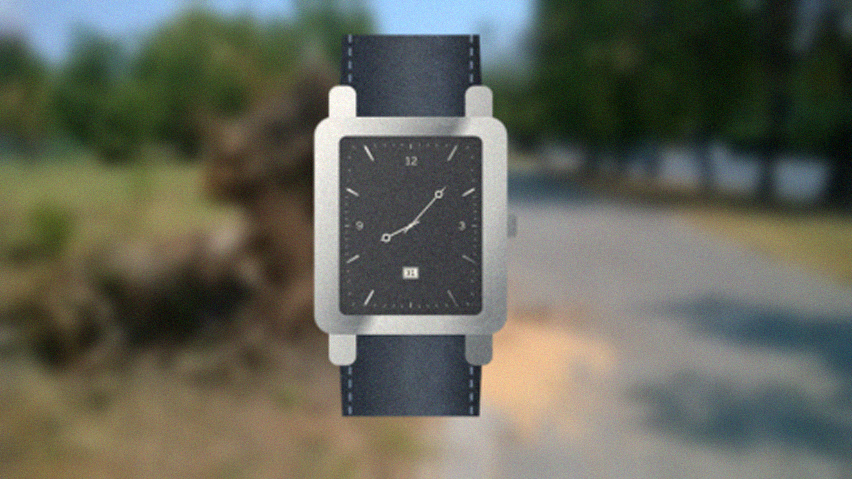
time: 8:07
